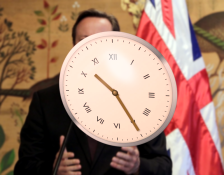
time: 10:25
